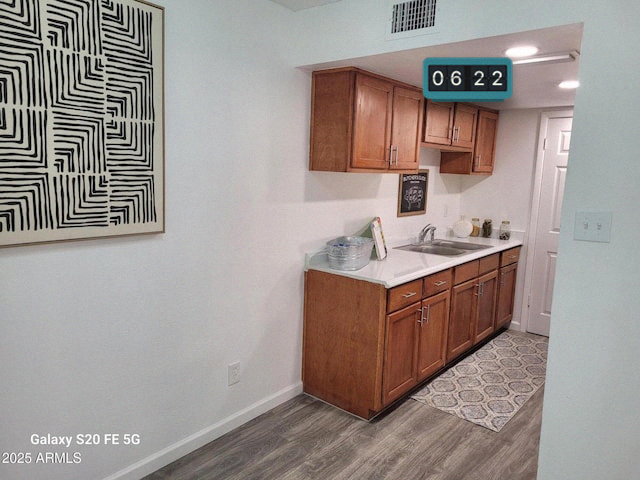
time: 6:22
